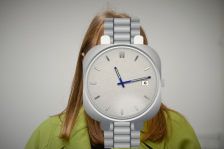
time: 11:13
